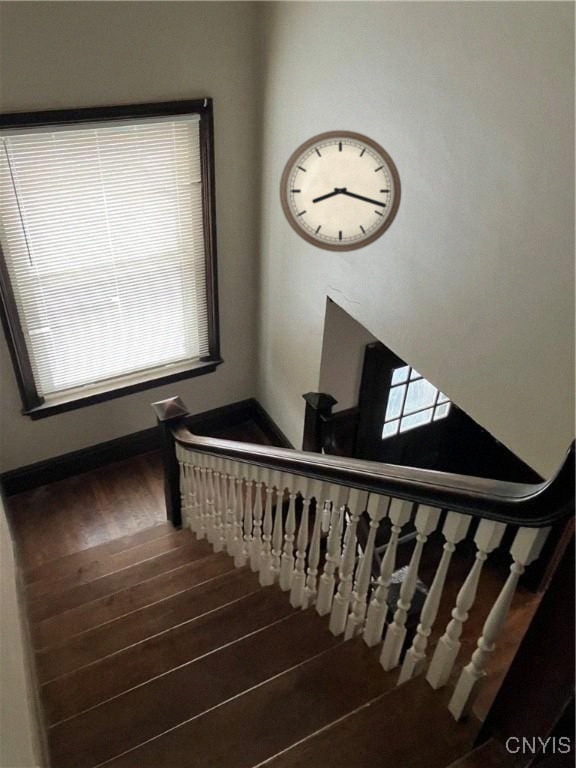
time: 8:18
